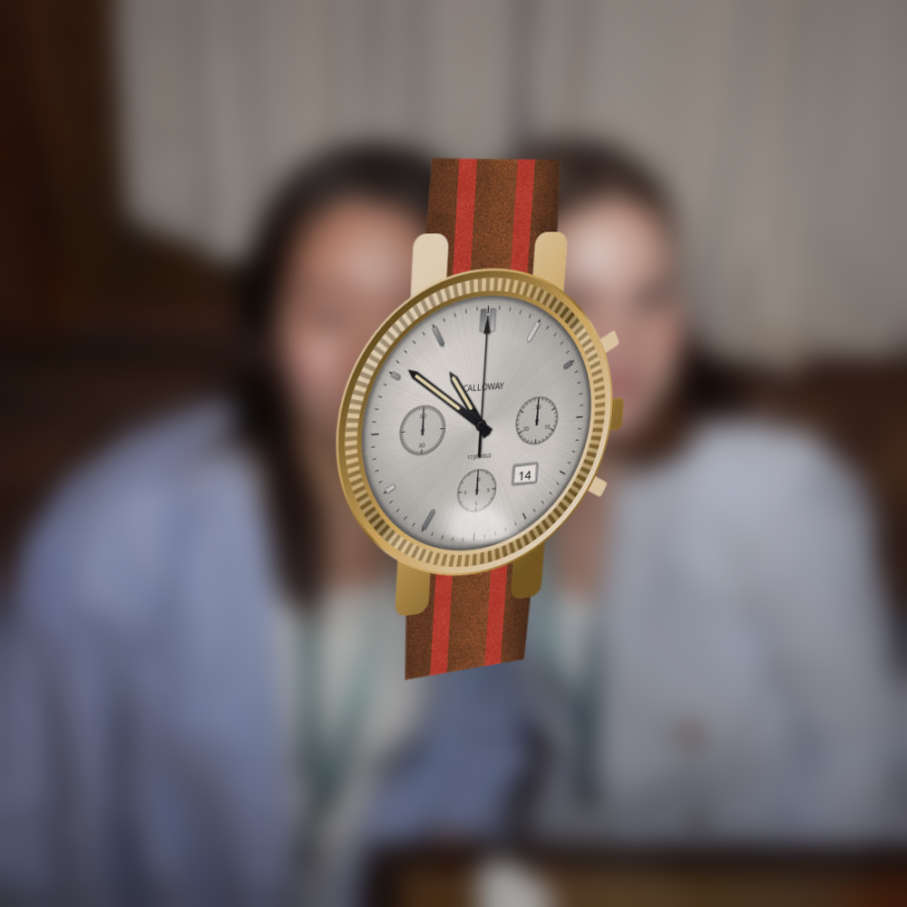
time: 10:51
